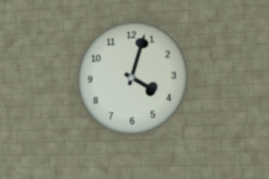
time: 4:03
